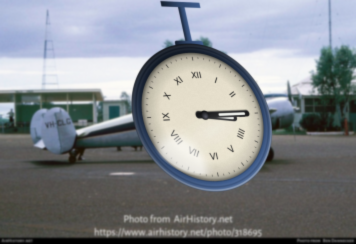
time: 3:15
